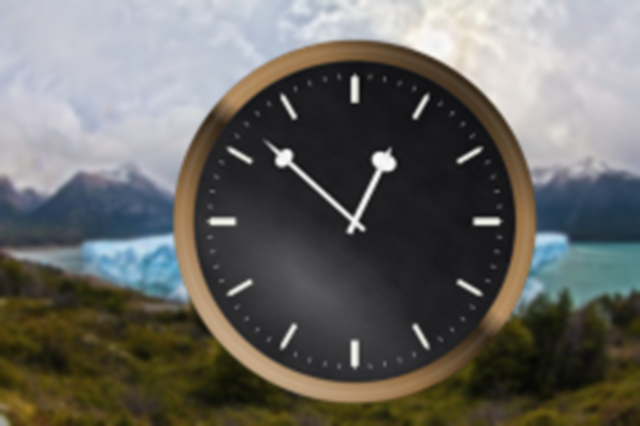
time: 12:52
